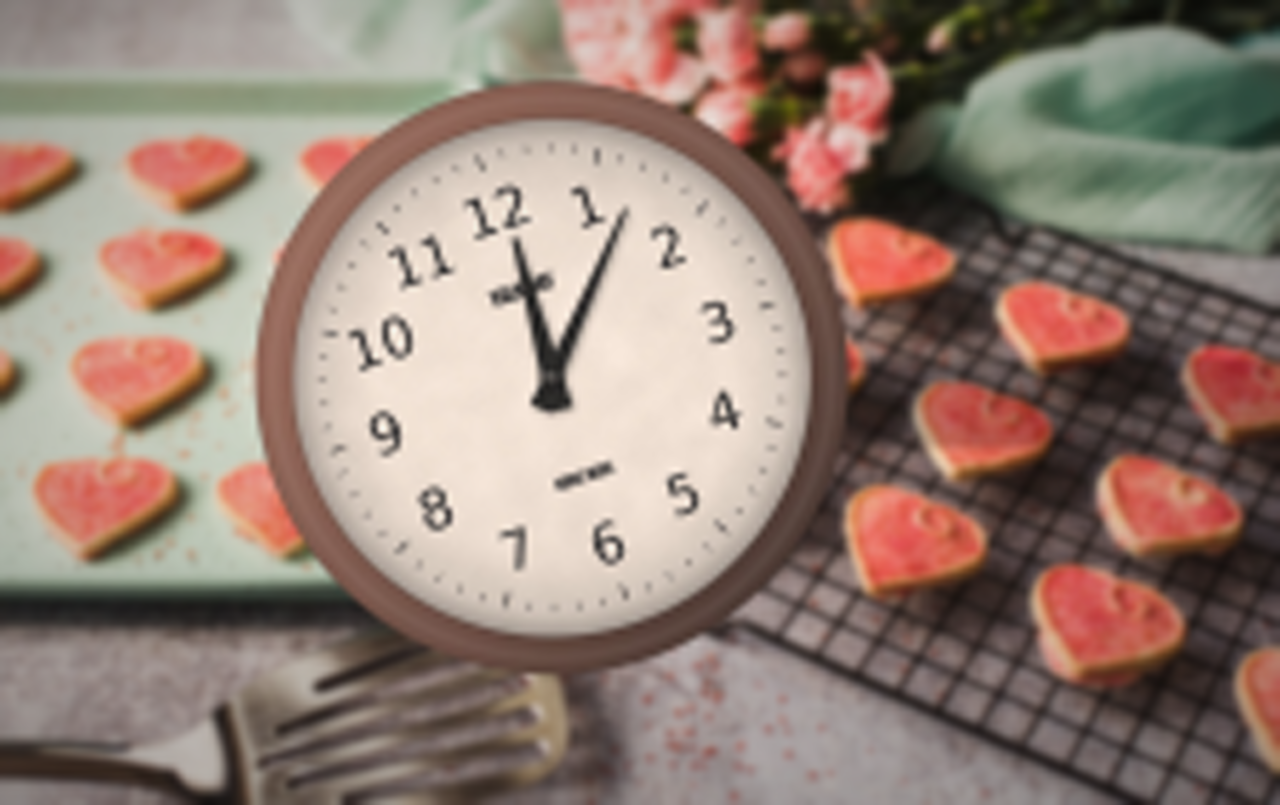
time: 12:07
